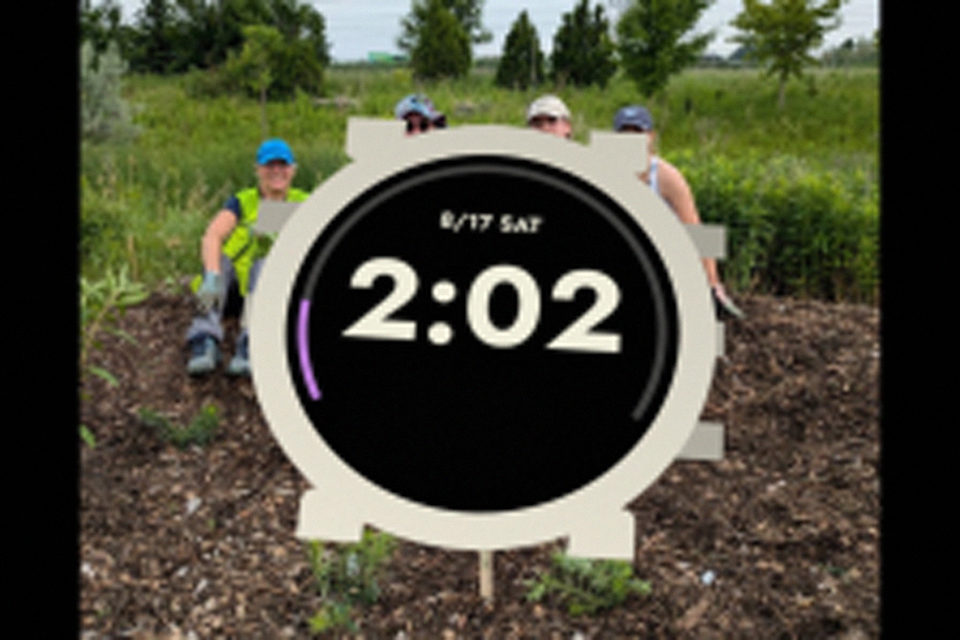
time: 2:02
